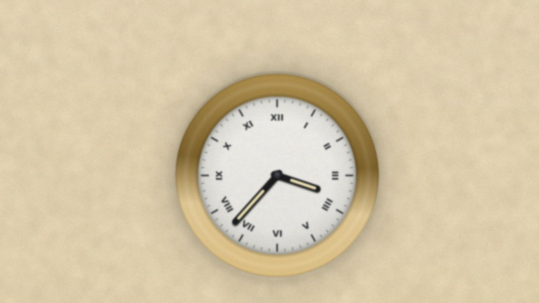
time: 3:37
